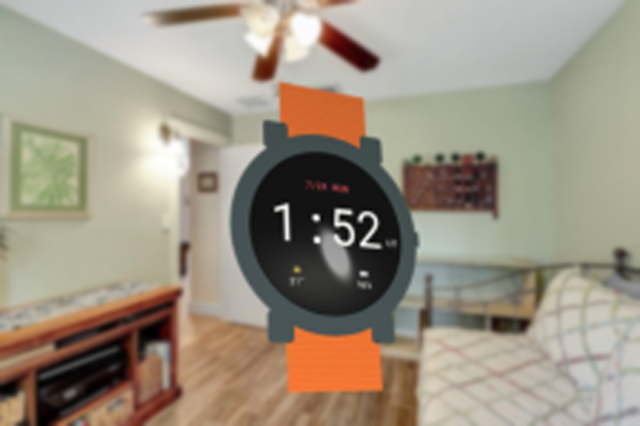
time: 1:52
